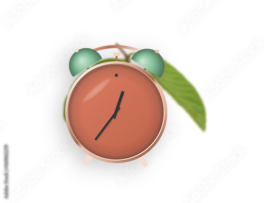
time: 12:36
